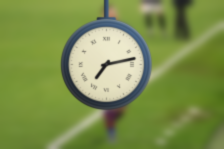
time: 7:13
